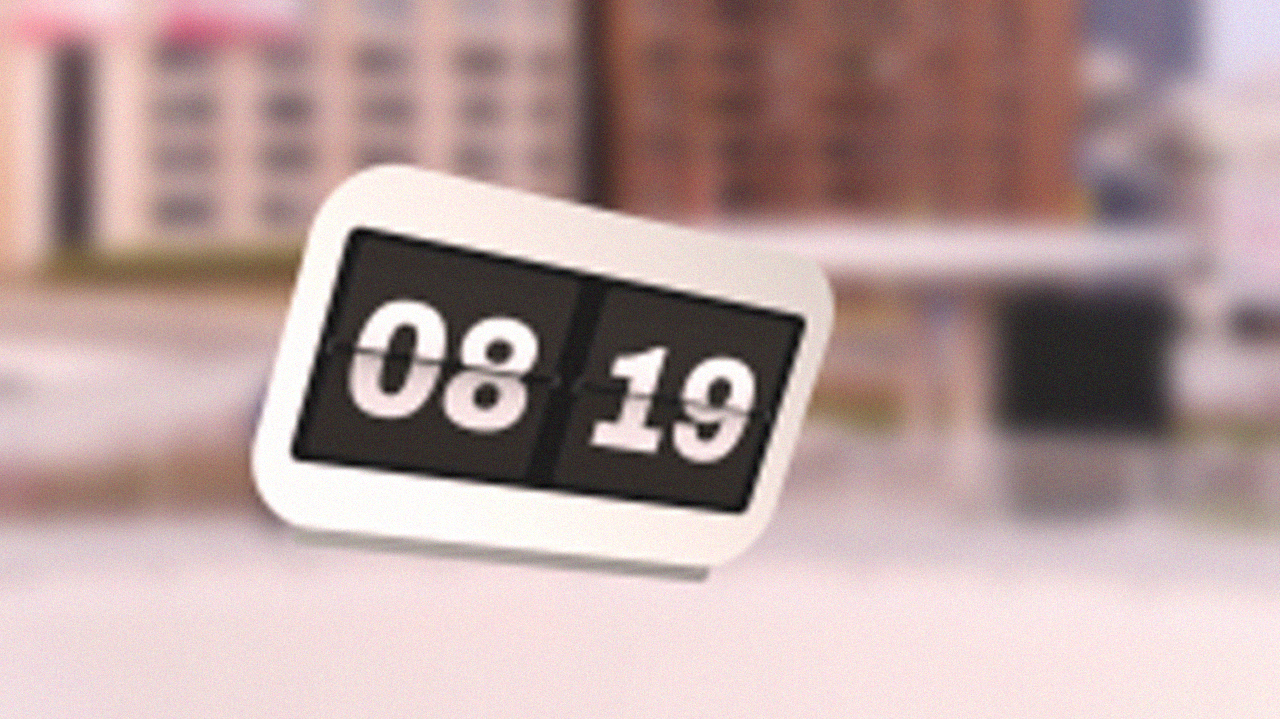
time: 8:19
